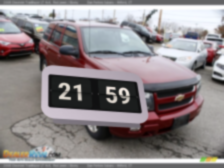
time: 21:59
